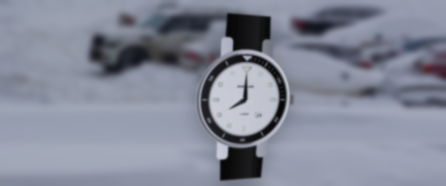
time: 8:00
